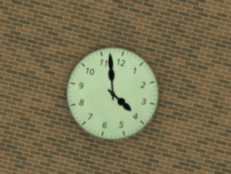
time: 3:57
